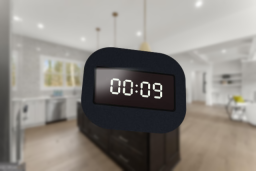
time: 0:09
